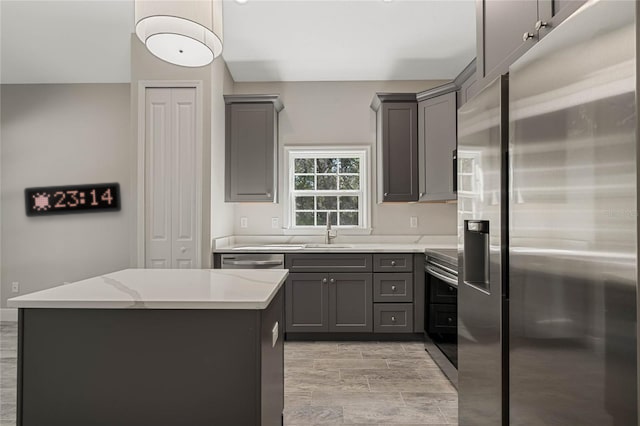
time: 23:14
